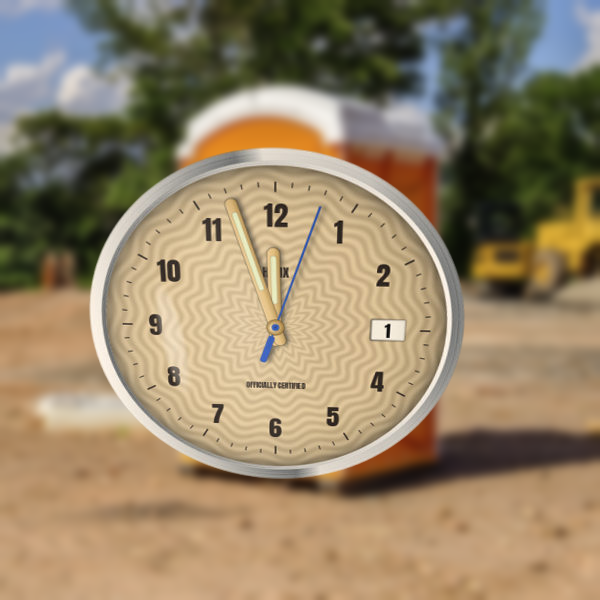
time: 11:57:03
